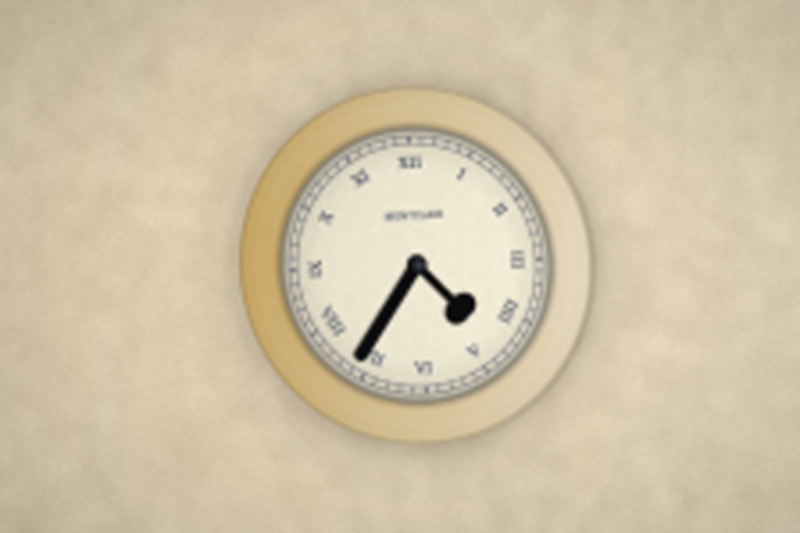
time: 4:36
